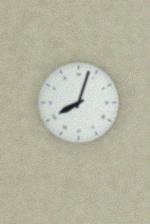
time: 8:03
